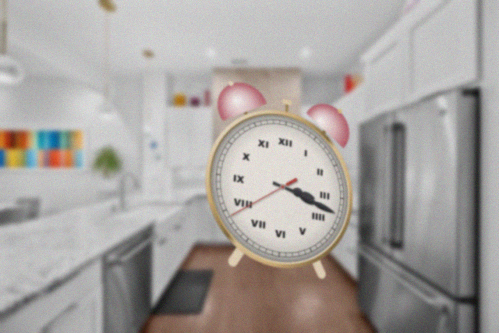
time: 3:17:39
